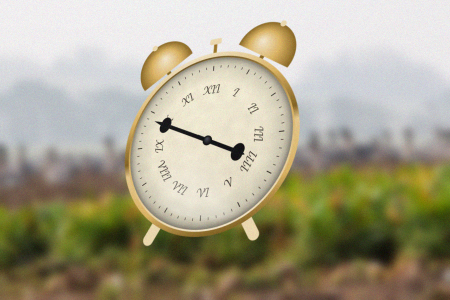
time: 3:49
